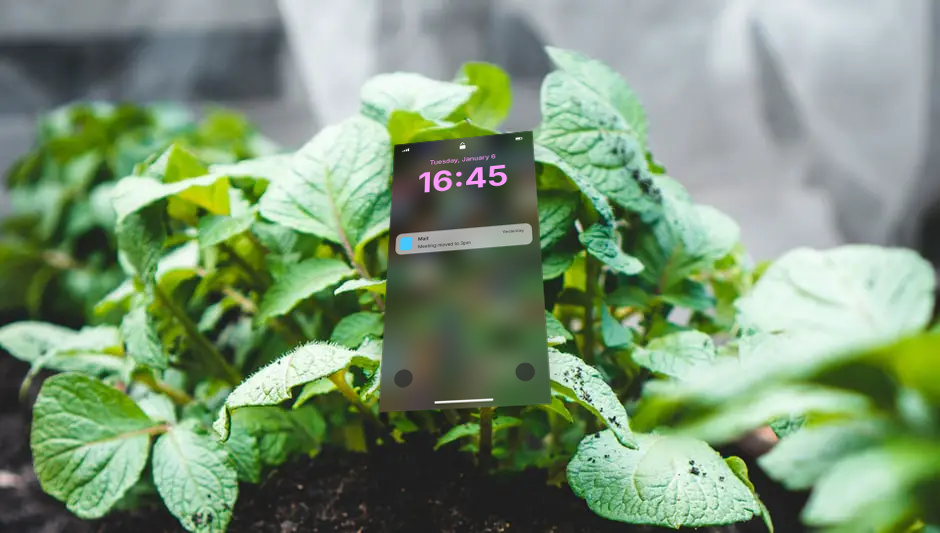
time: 16:45
